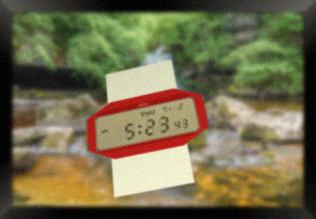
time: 5:23:43
